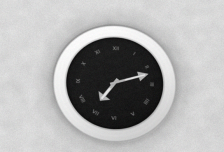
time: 7:12
